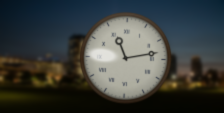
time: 11:13
